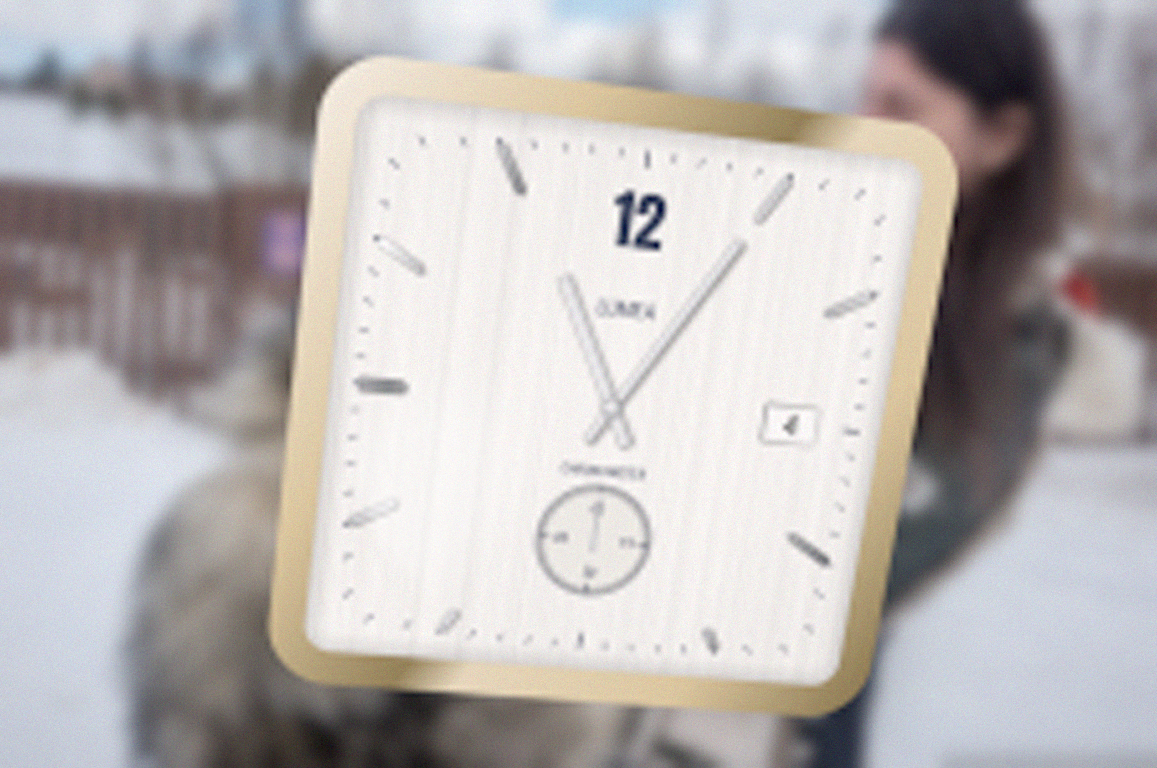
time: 11:05
